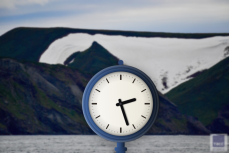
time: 2:27
